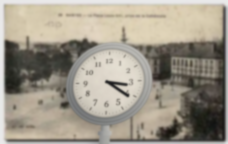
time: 3:21
